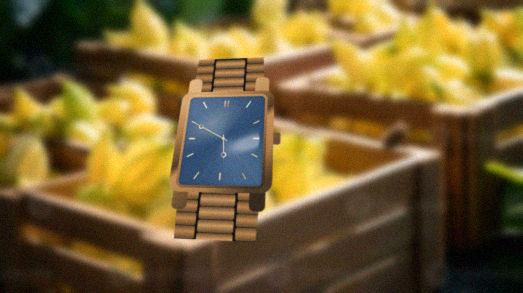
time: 5:50
